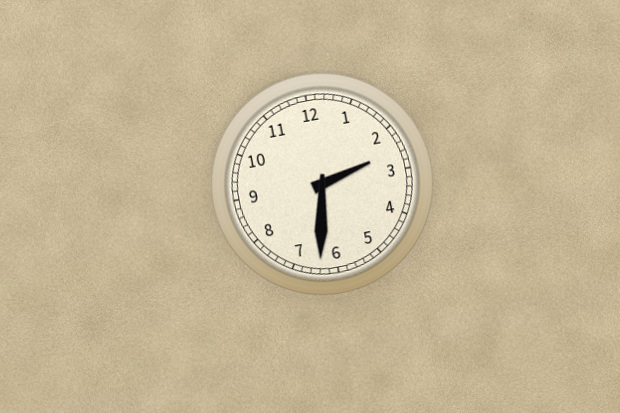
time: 2:32
